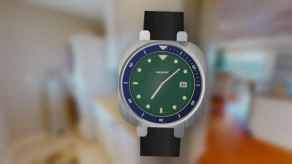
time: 7:08
